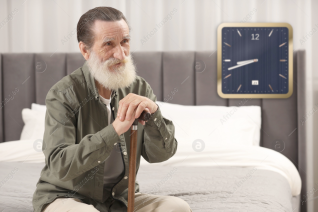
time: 8:42
